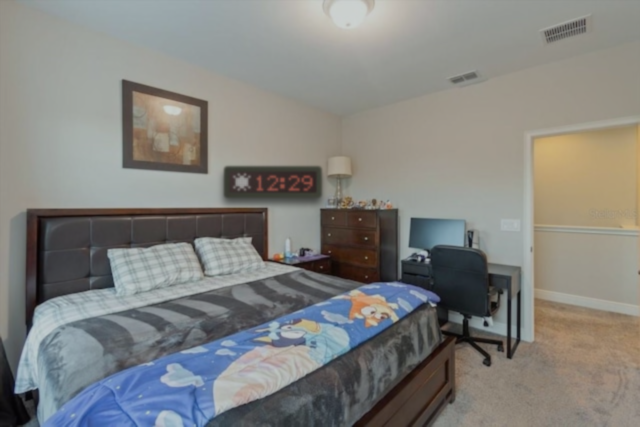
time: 12:29
